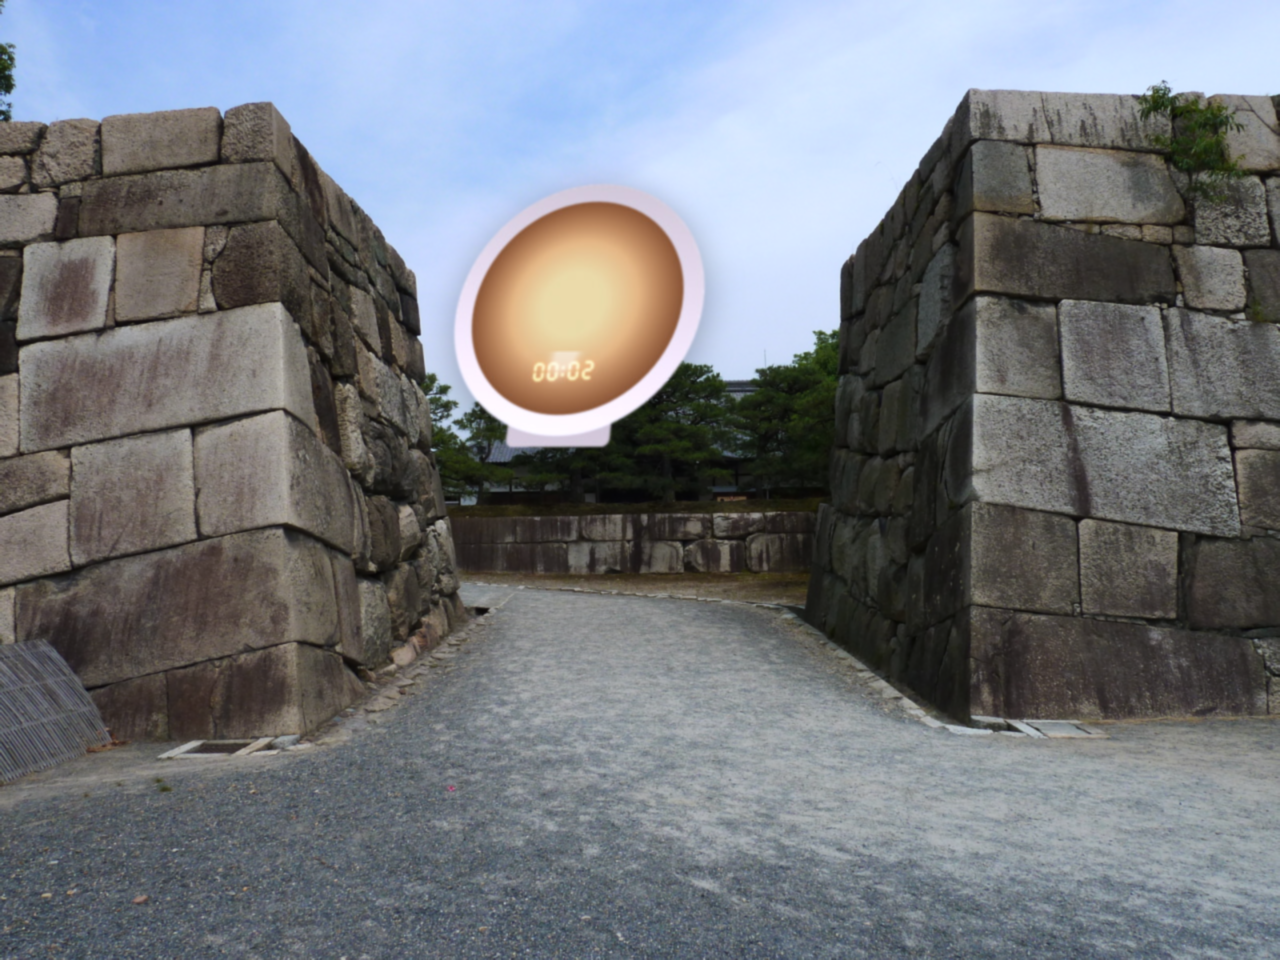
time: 0:02
